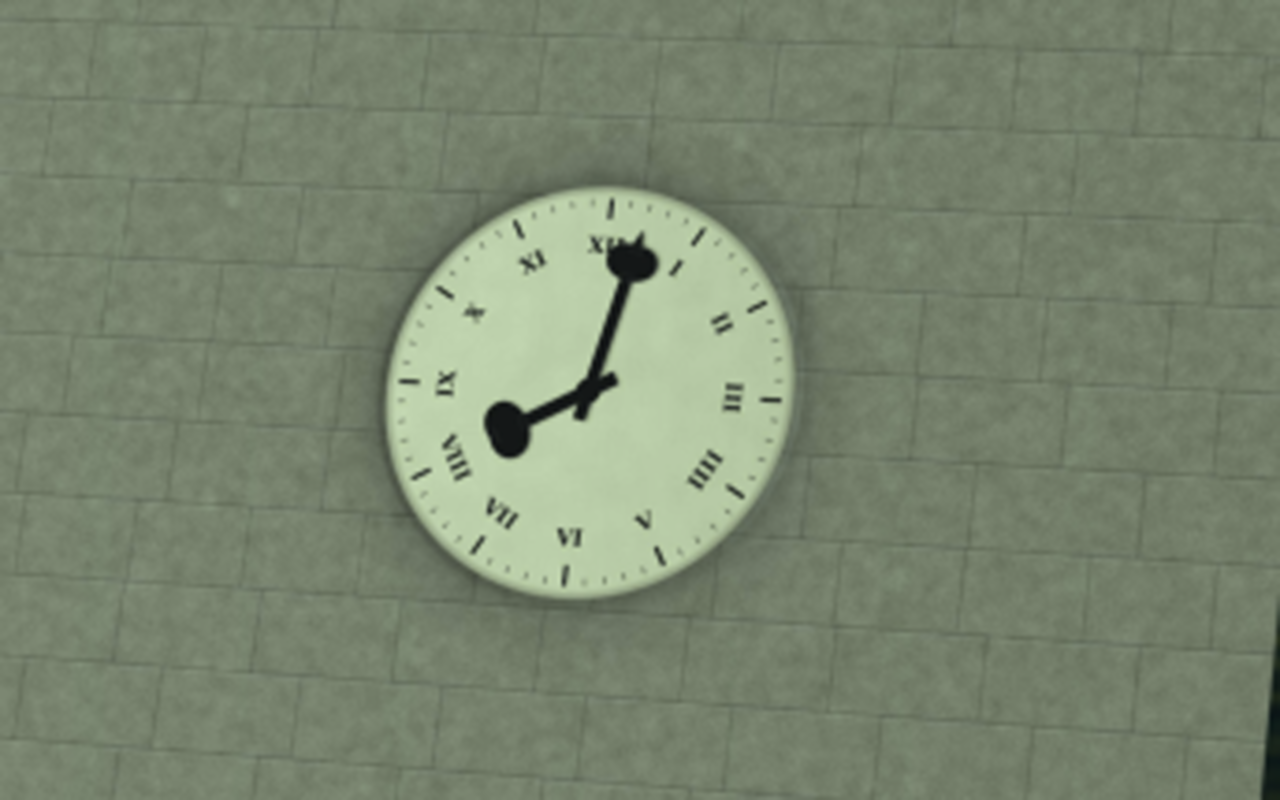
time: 8:02
